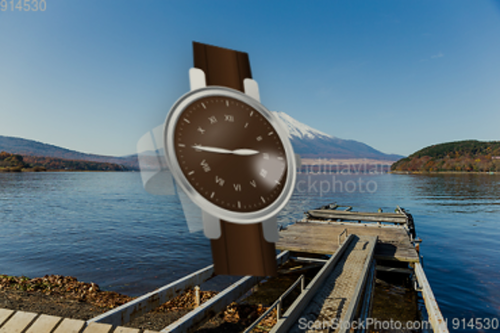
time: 2:45
